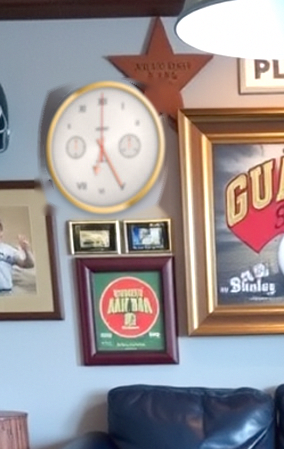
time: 6:25
